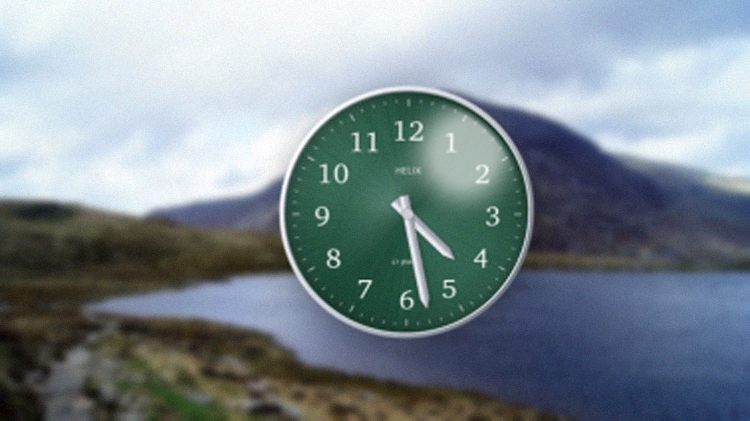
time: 4:28
